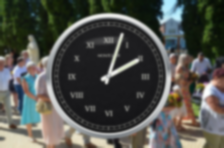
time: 2:03
